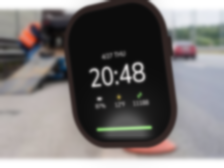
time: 20:48
